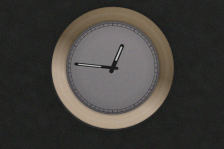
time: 12:46
